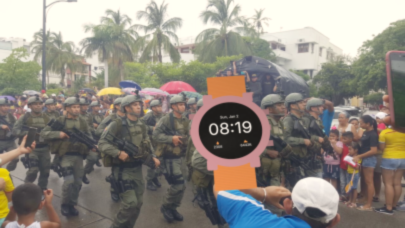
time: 8:19
